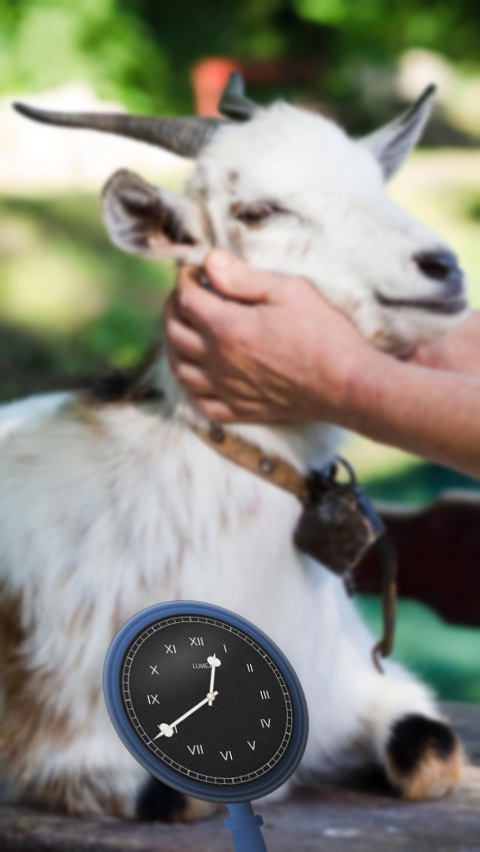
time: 12:40
